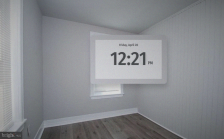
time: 12:21
